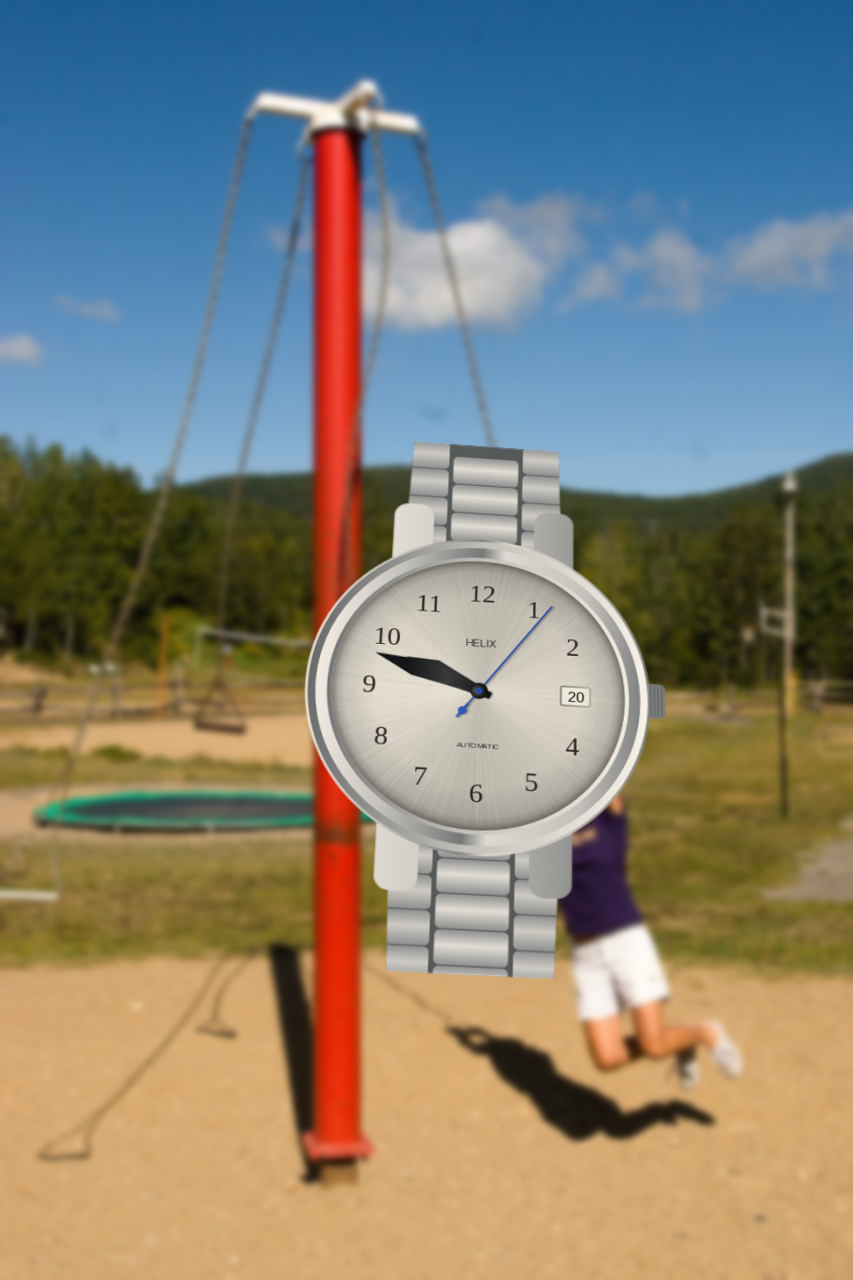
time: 9:48:06
